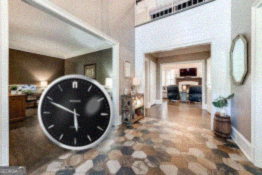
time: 5:49
